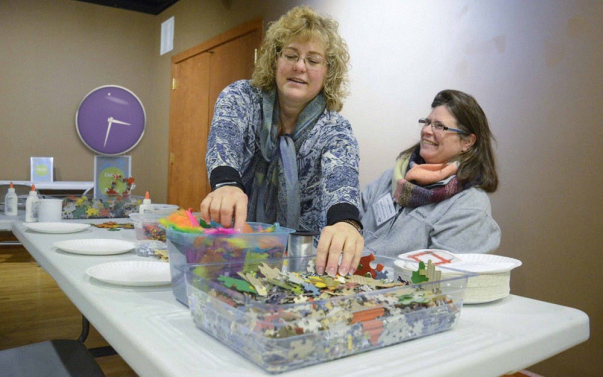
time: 3:33
